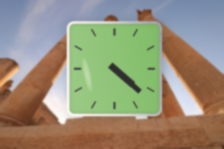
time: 4:22
